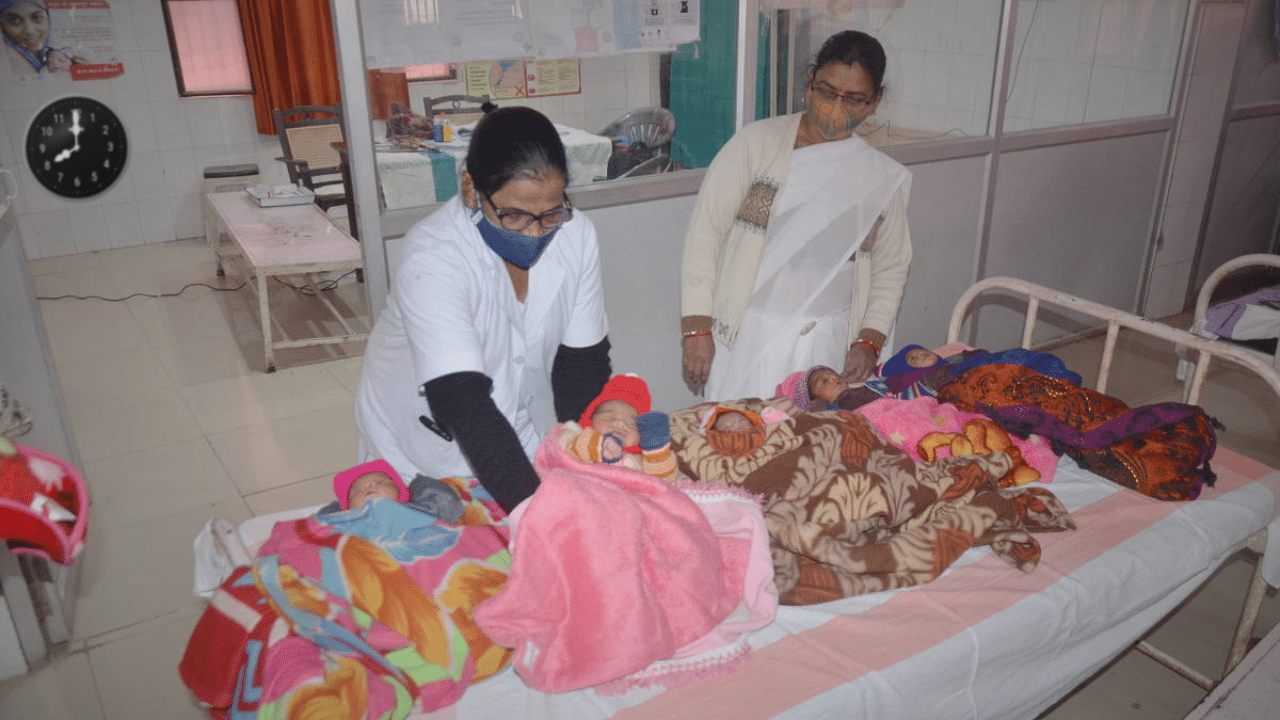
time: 8:00
